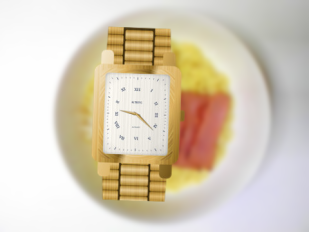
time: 9:22
